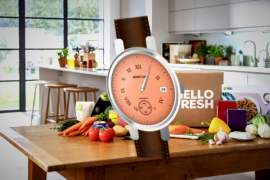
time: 1:05
